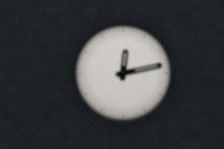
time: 12:13
